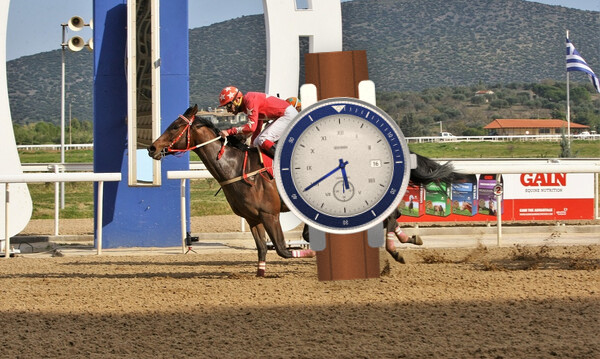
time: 5:40
